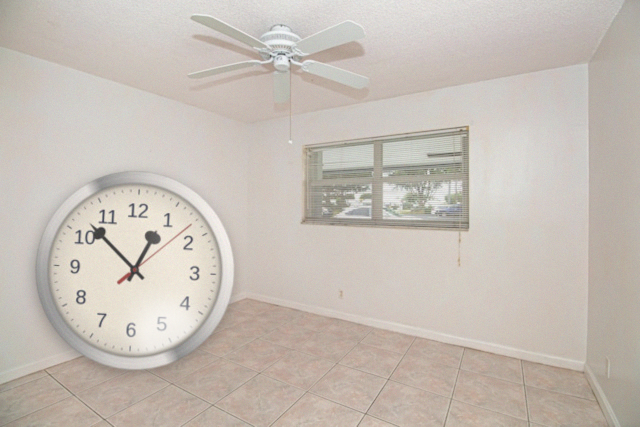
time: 12:52:08
